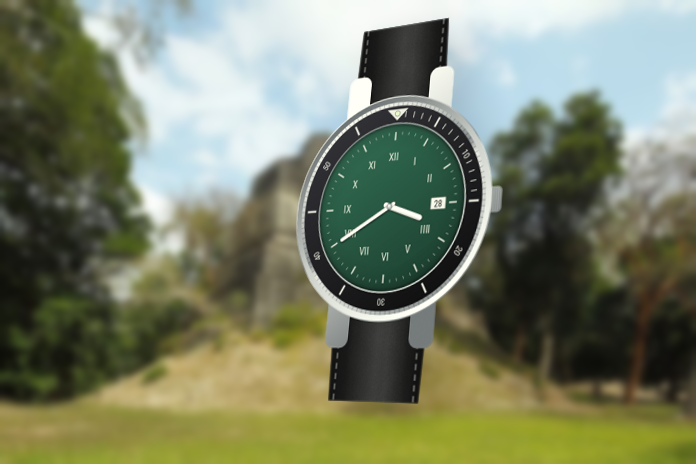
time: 3:40
